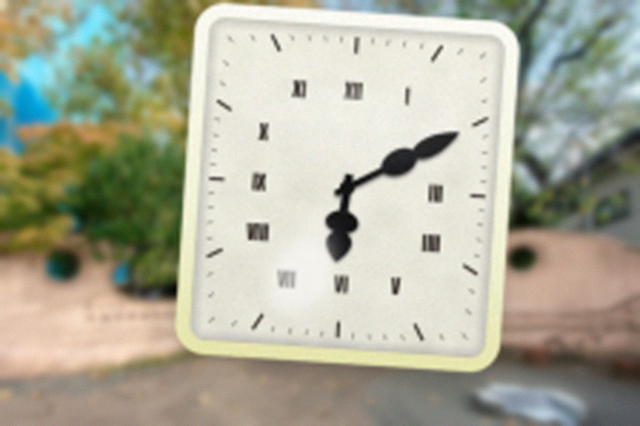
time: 6:10
